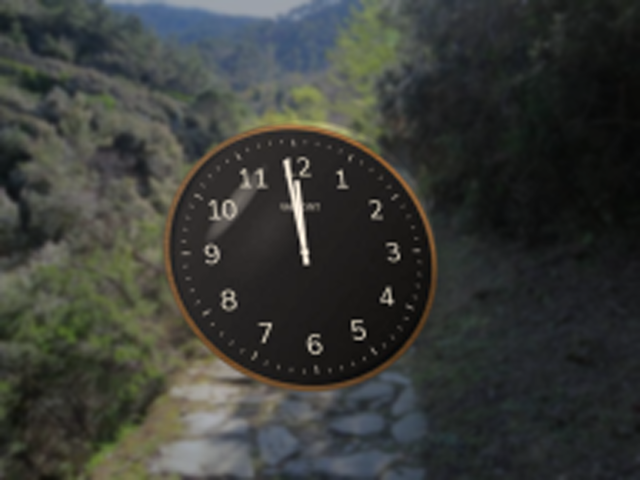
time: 11:59
